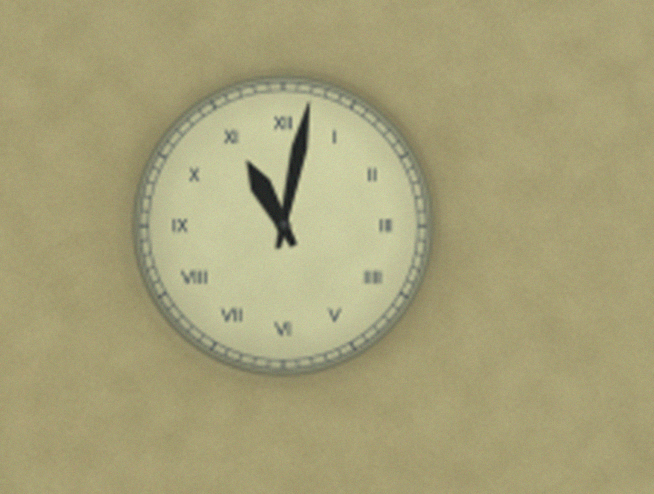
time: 11:02
